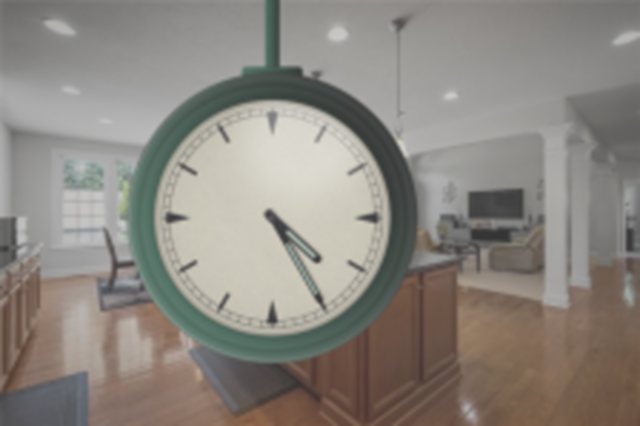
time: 4:25
